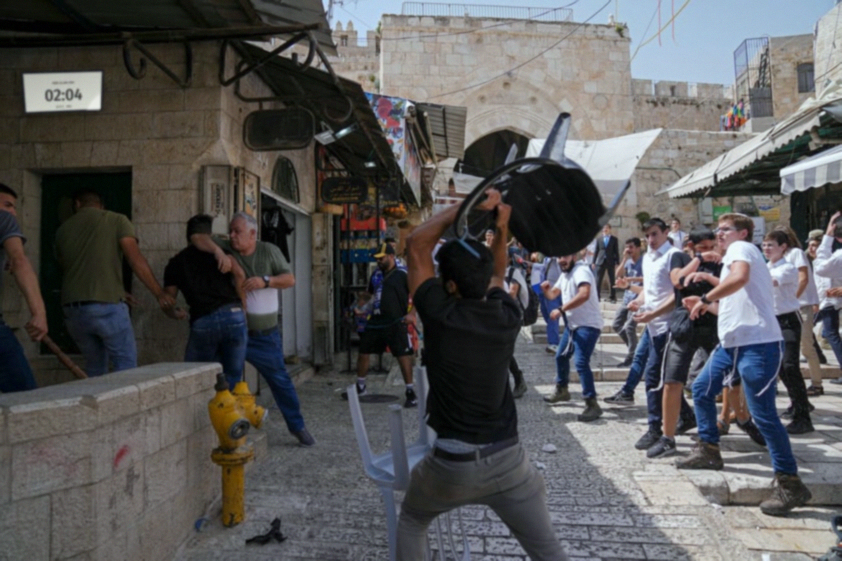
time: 2:04
